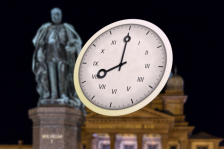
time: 8:00
